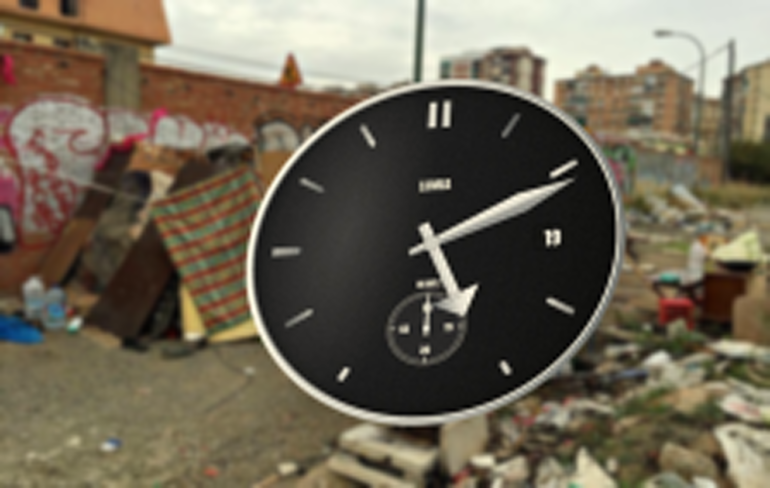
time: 5:11
